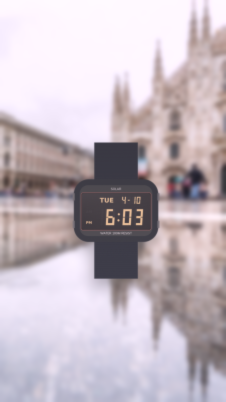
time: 6:03
